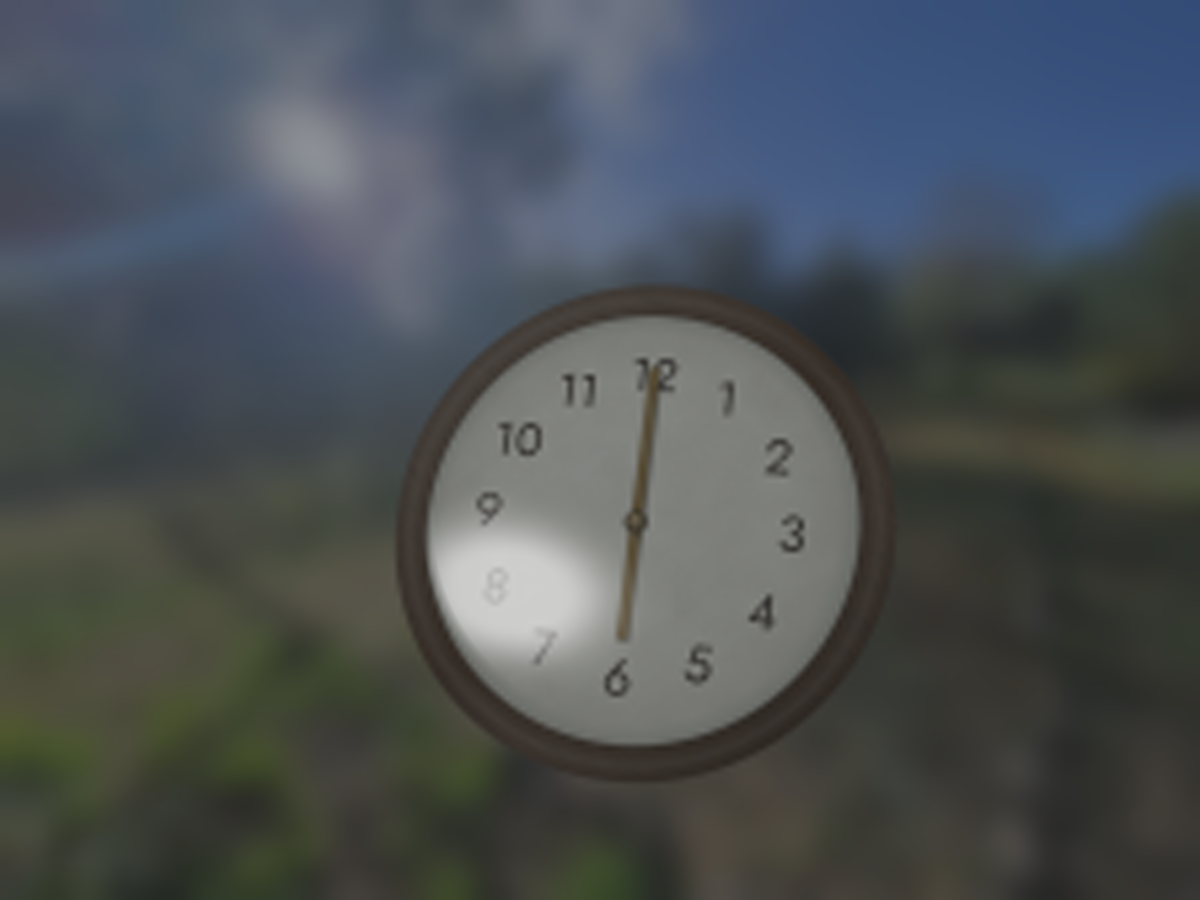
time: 6:00
